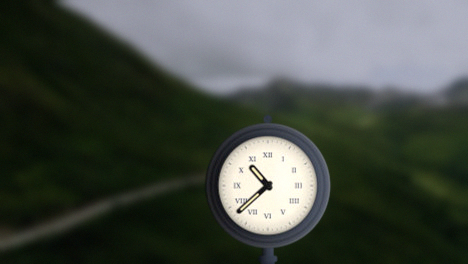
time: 10:38
